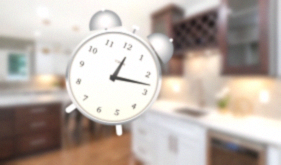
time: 12:13
